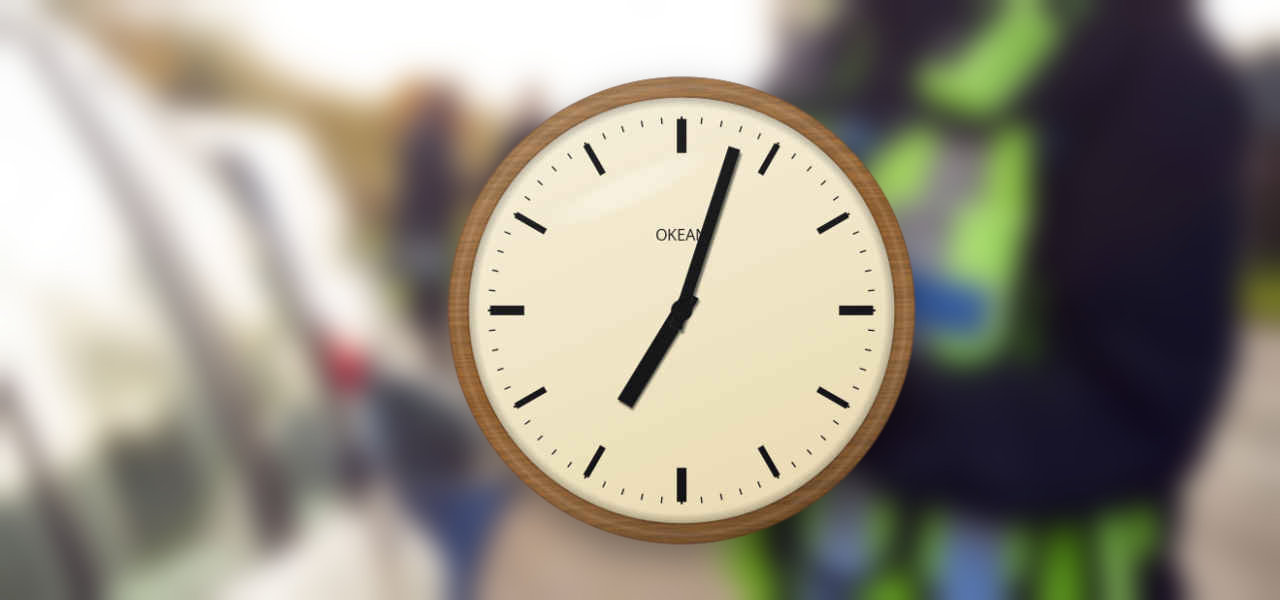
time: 7:03
